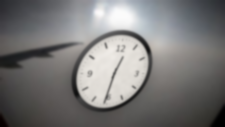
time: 12:31
